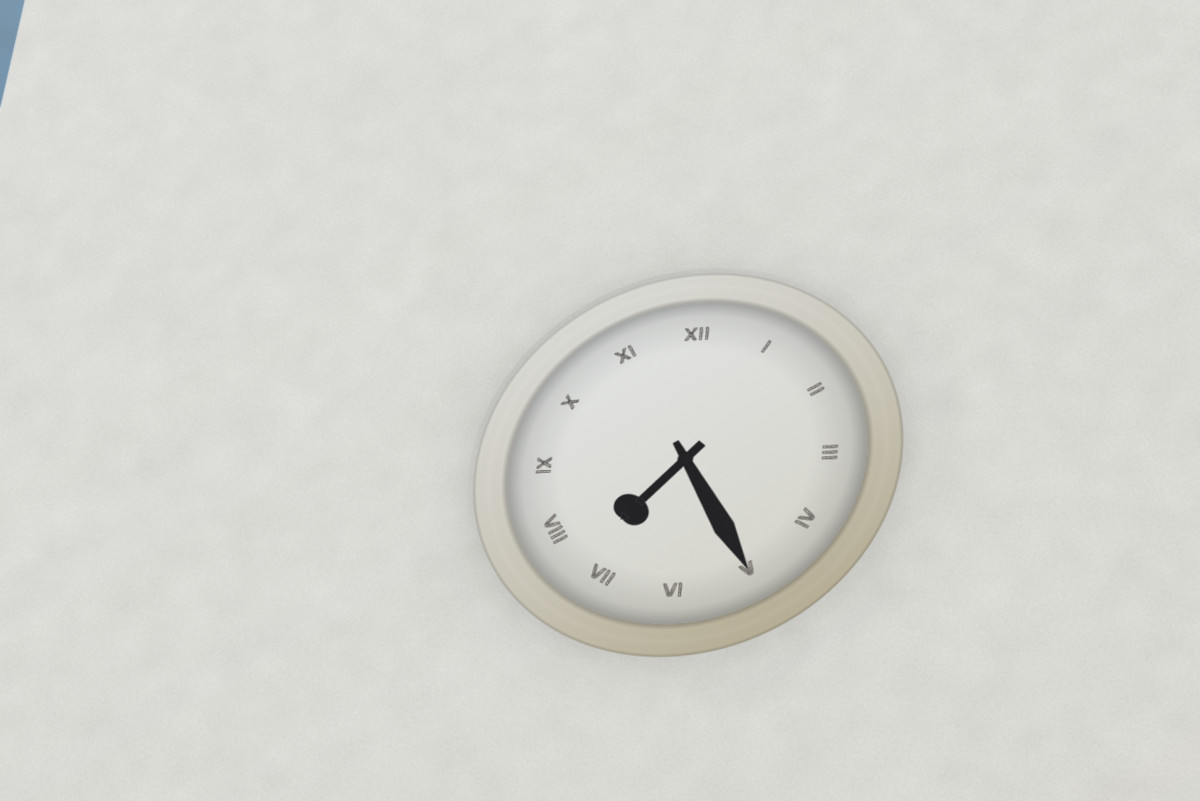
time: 7:25
